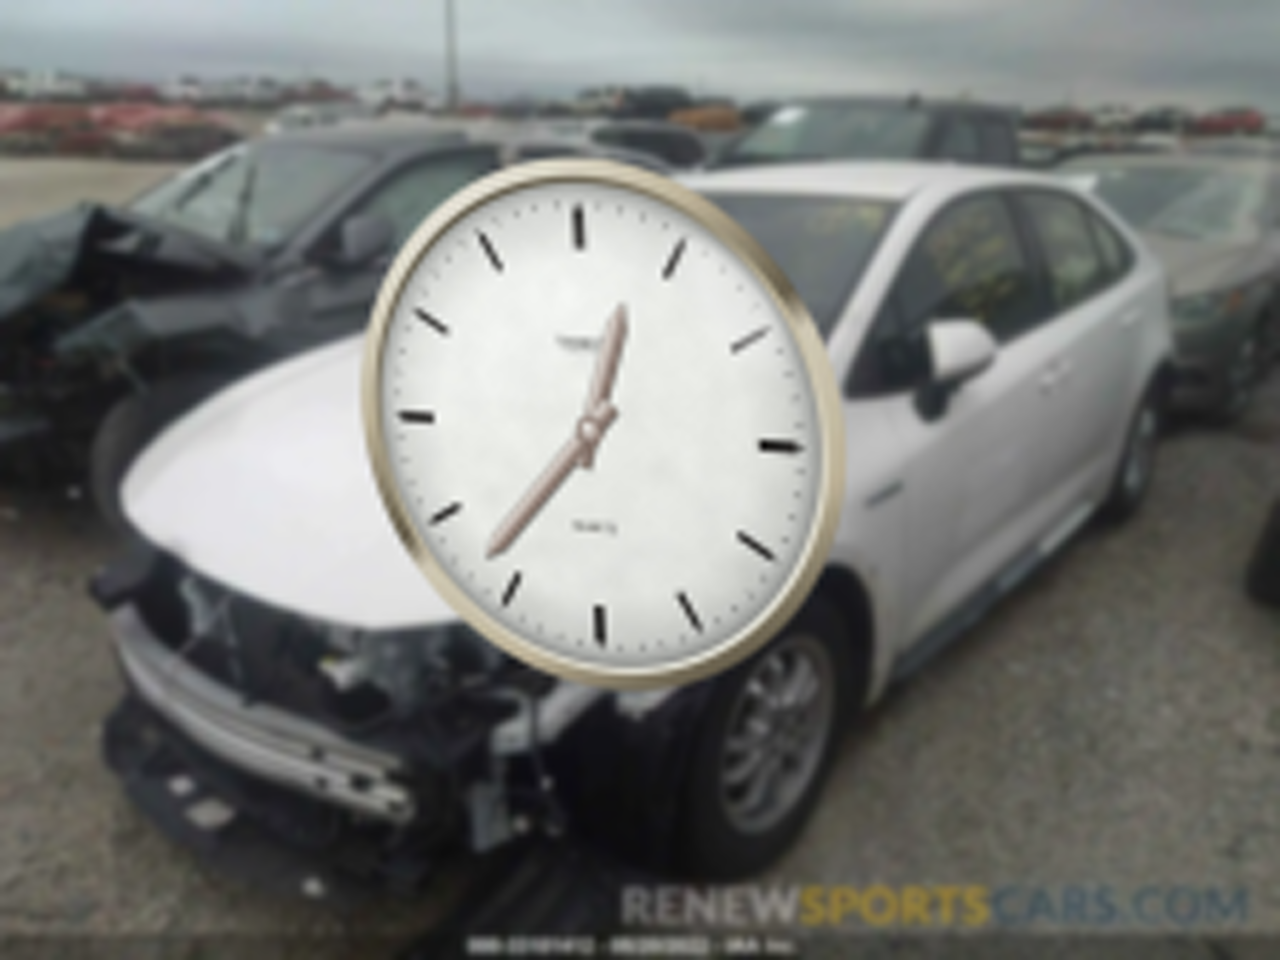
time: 12:37
